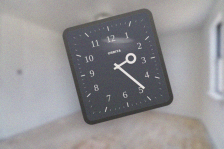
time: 2:24
